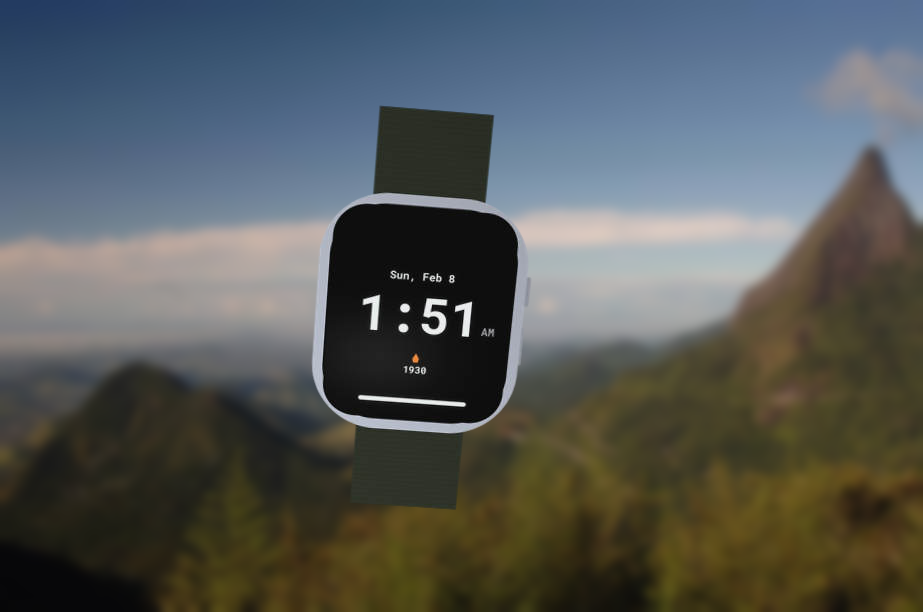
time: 1:51
